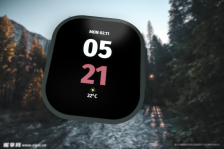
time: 5:21
